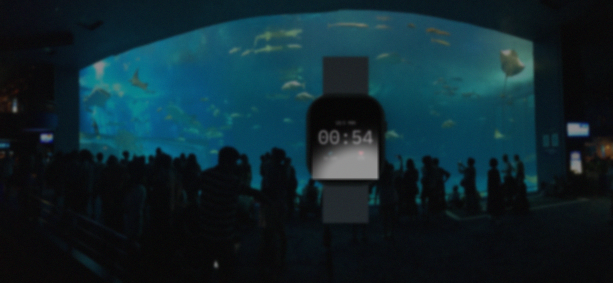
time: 0:54
